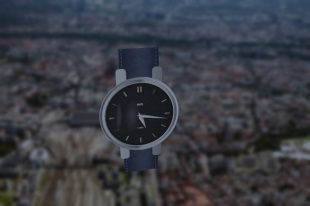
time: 5:17
